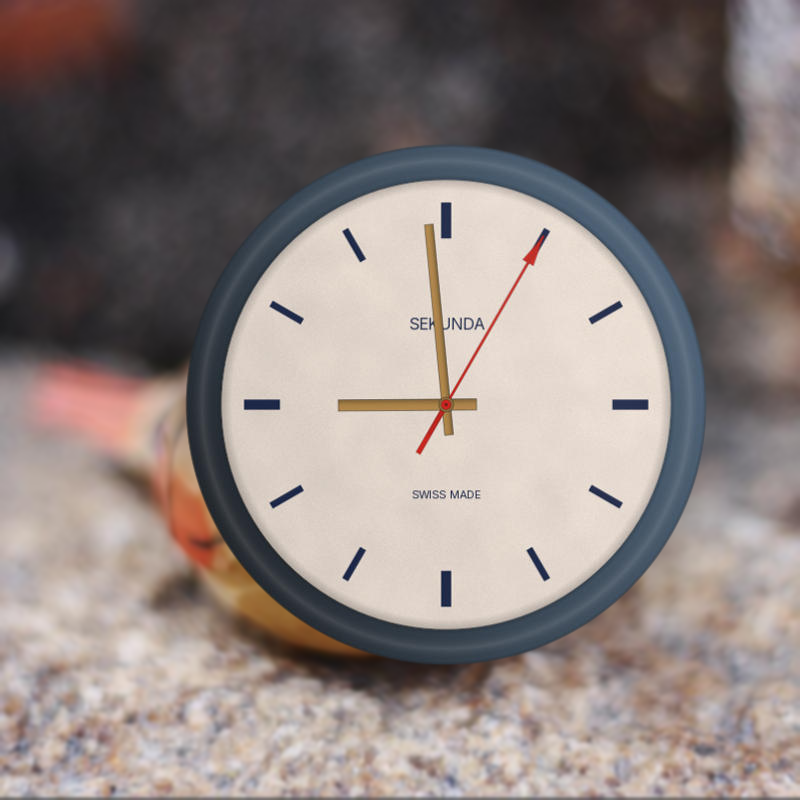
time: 8:59:05
